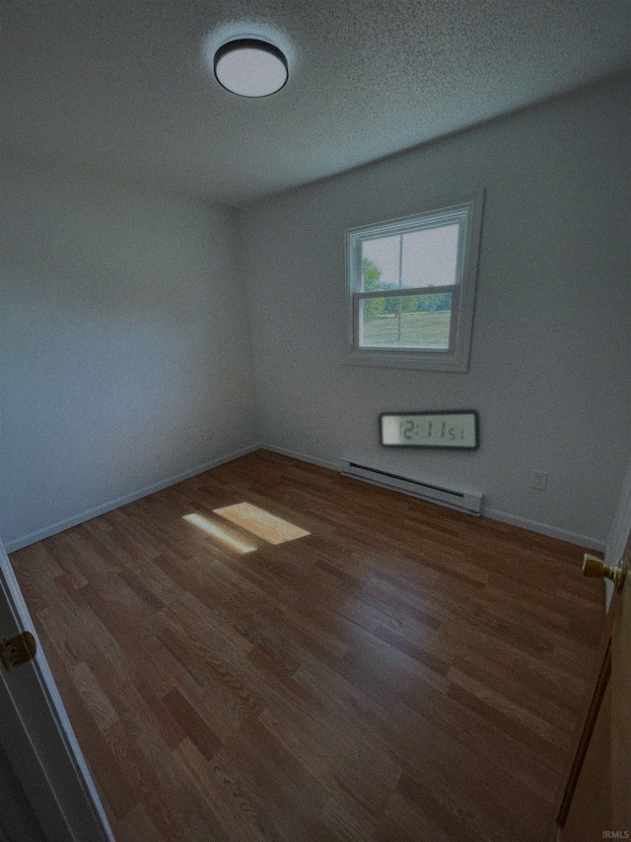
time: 12:11
